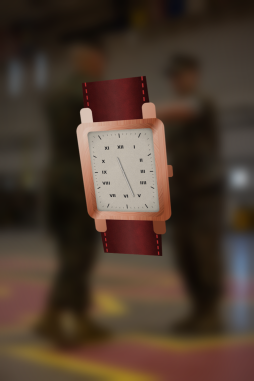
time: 11:27
